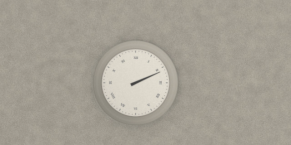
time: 2:11
